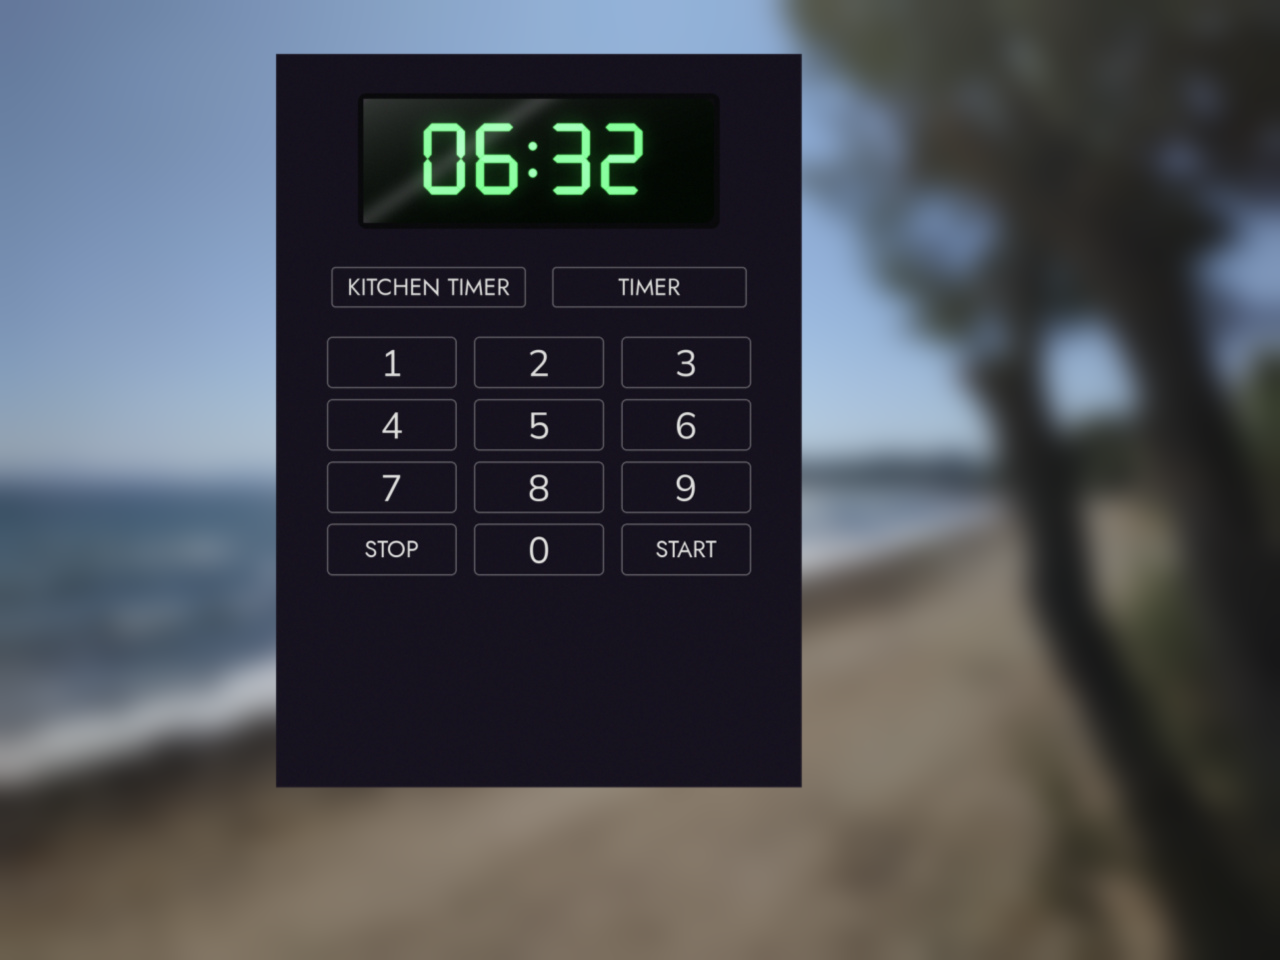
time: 6:32
